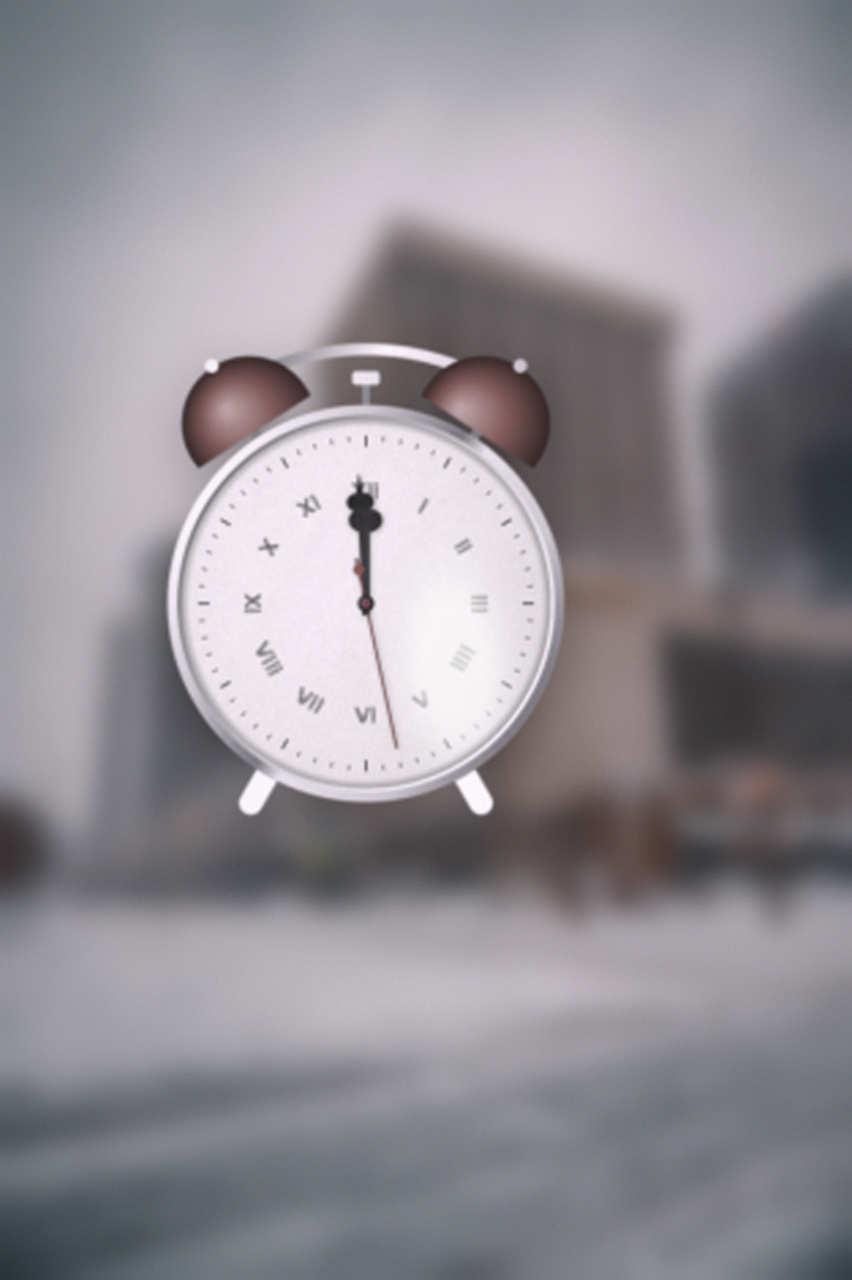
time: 11:59:28
